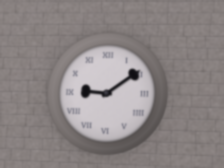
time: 9:09
